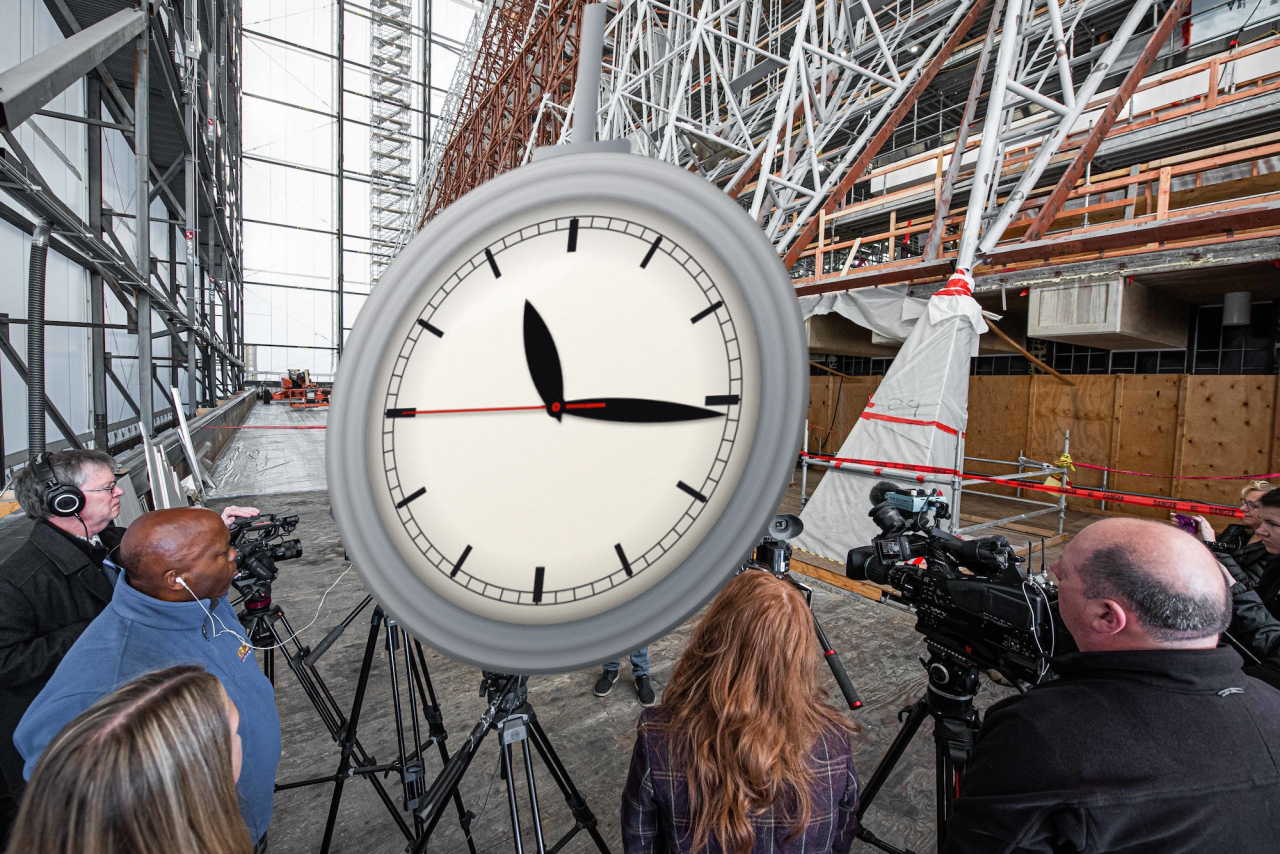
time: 11:15:45
